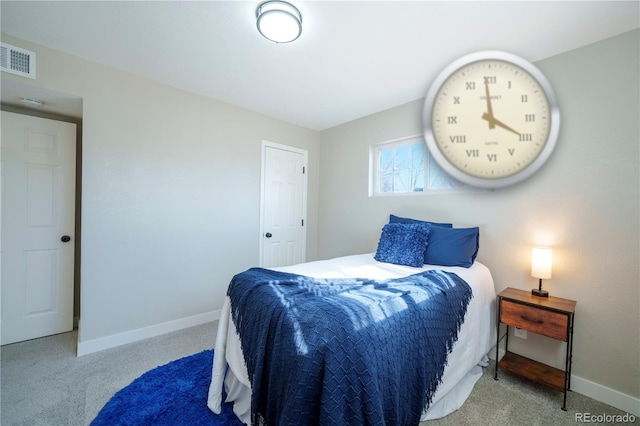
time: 3:59
